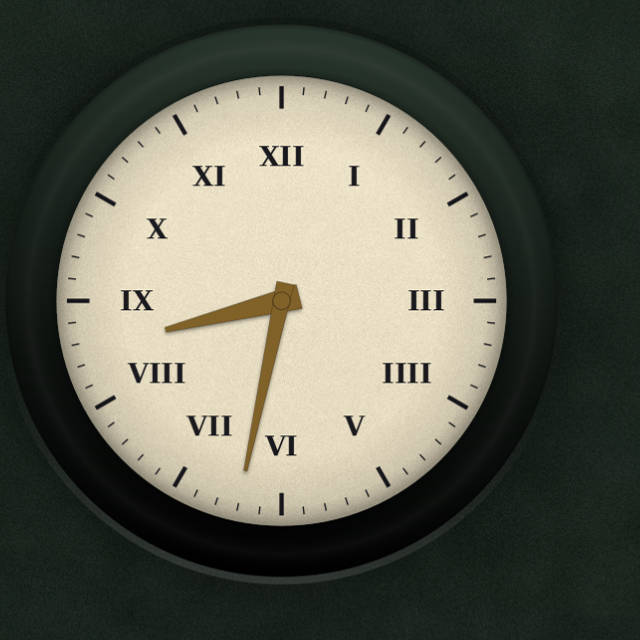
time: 8:32
